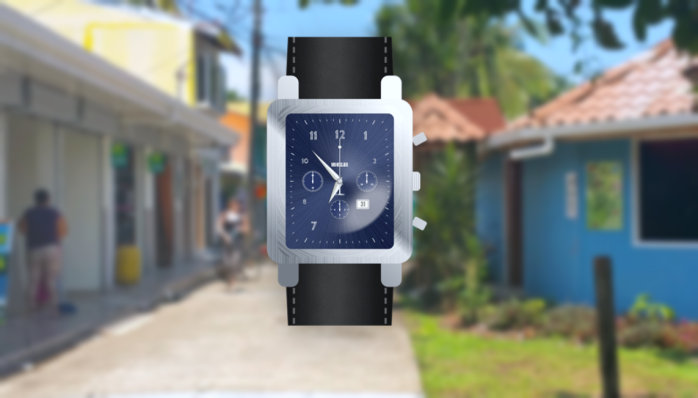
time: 6:53
